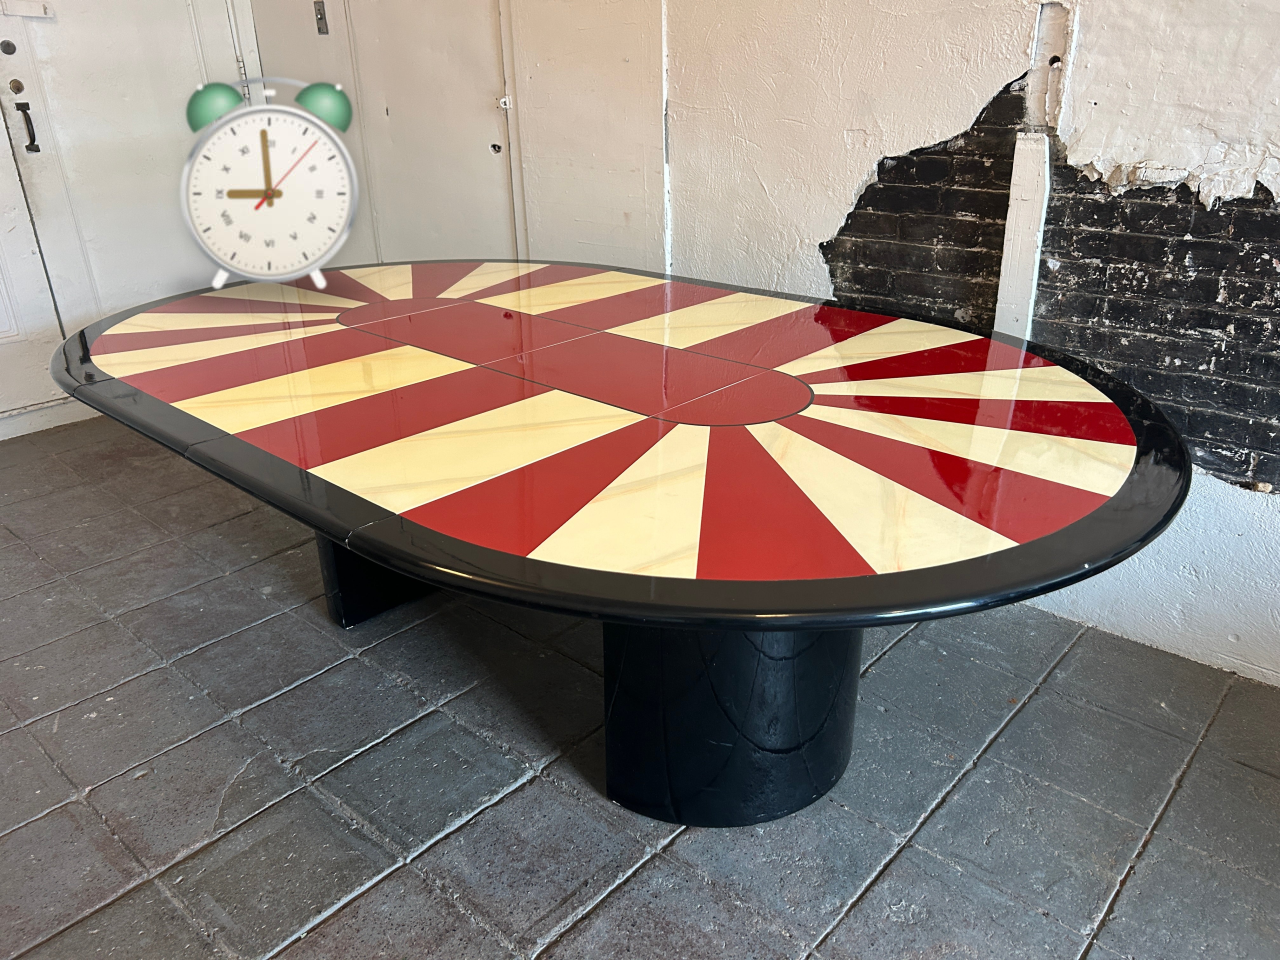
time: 8:59:07
